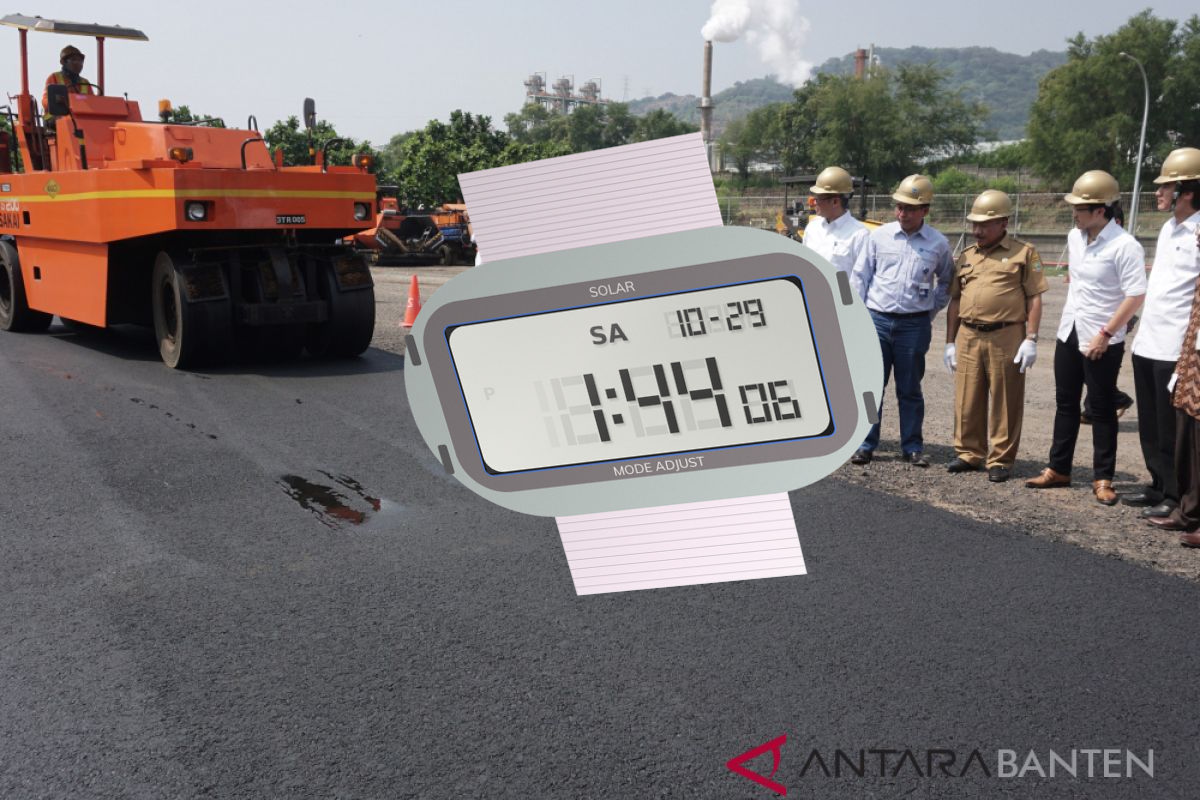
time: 1:44:06
